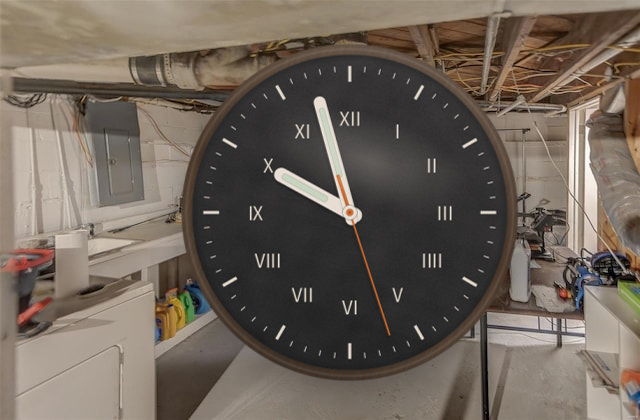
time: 9:57:27
